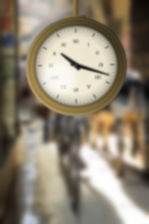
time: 10:18
